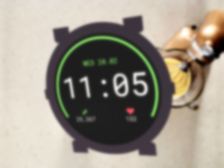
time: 11:05
